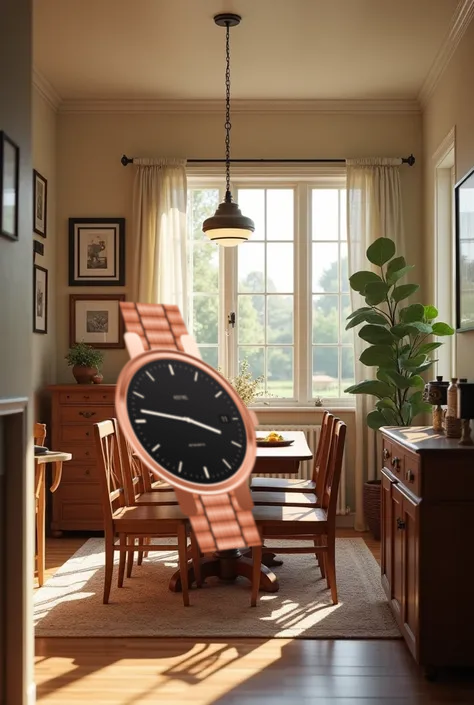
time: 3:47
